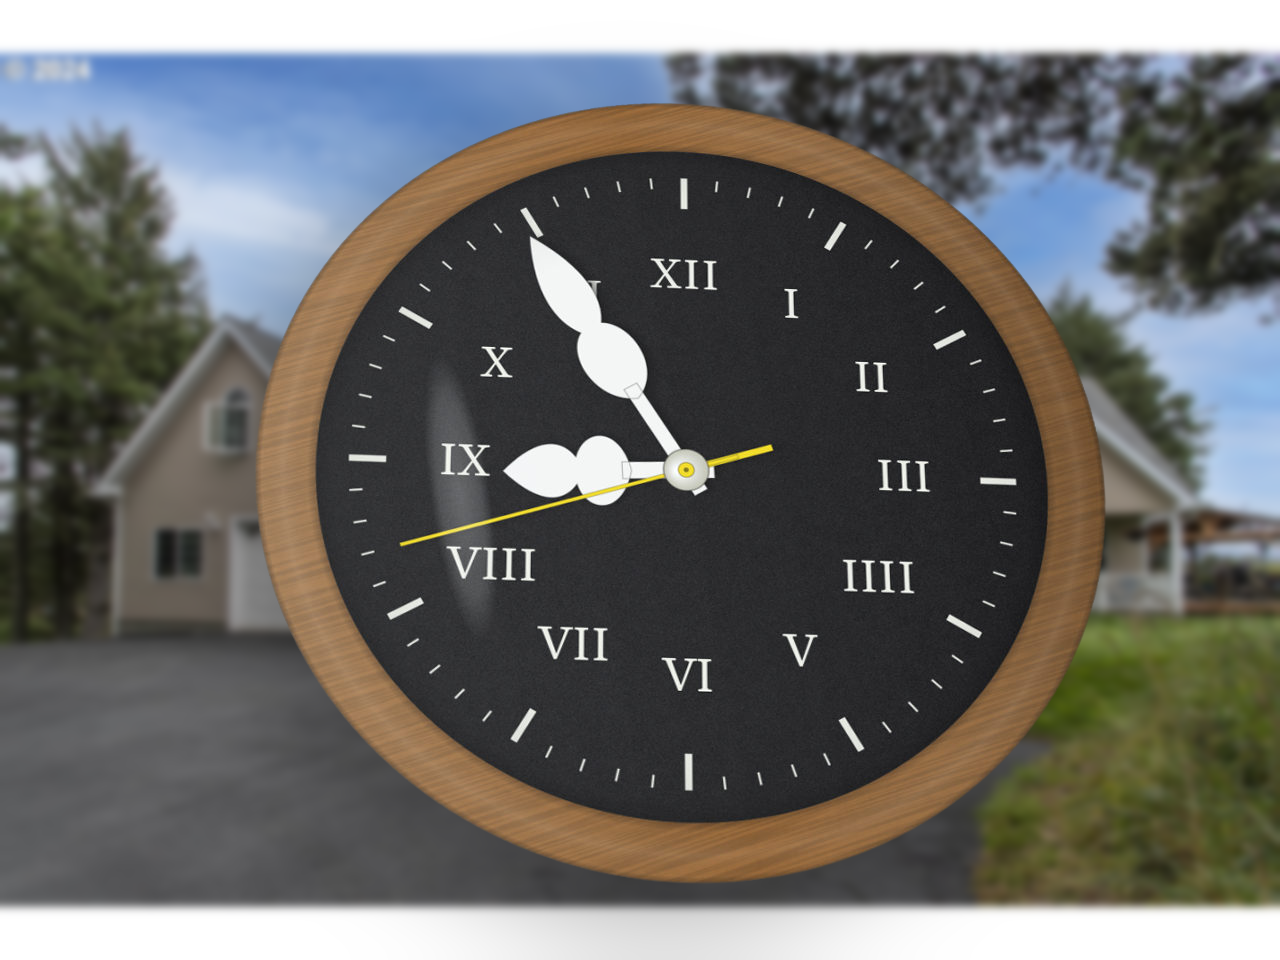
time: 8:54:42
